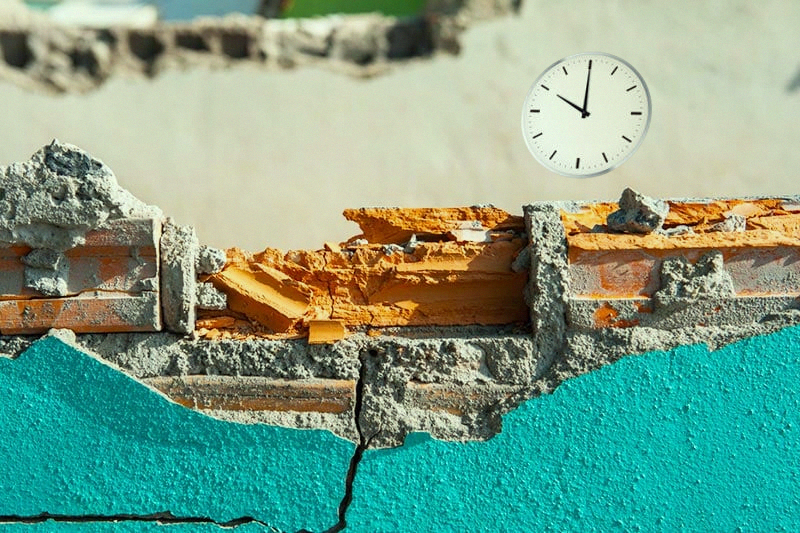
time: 10:00
